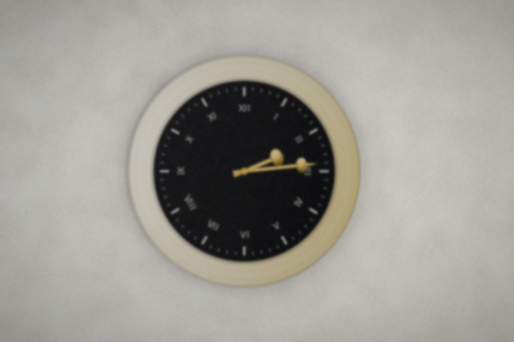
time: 2:14
